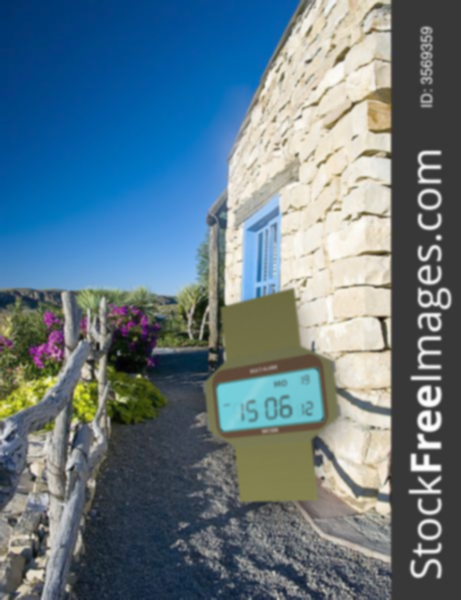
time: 15:06:12
